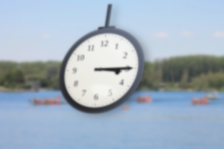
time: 3:15
